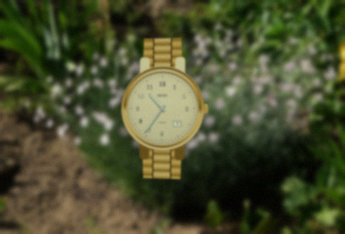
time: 10:36
